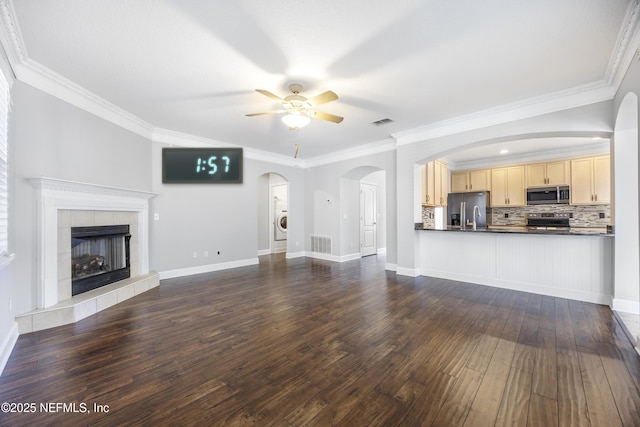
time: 1:57
